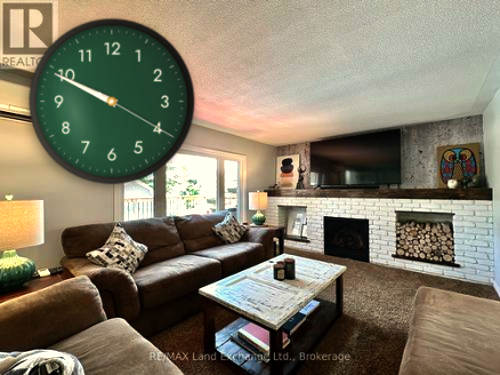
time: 9:49:20
